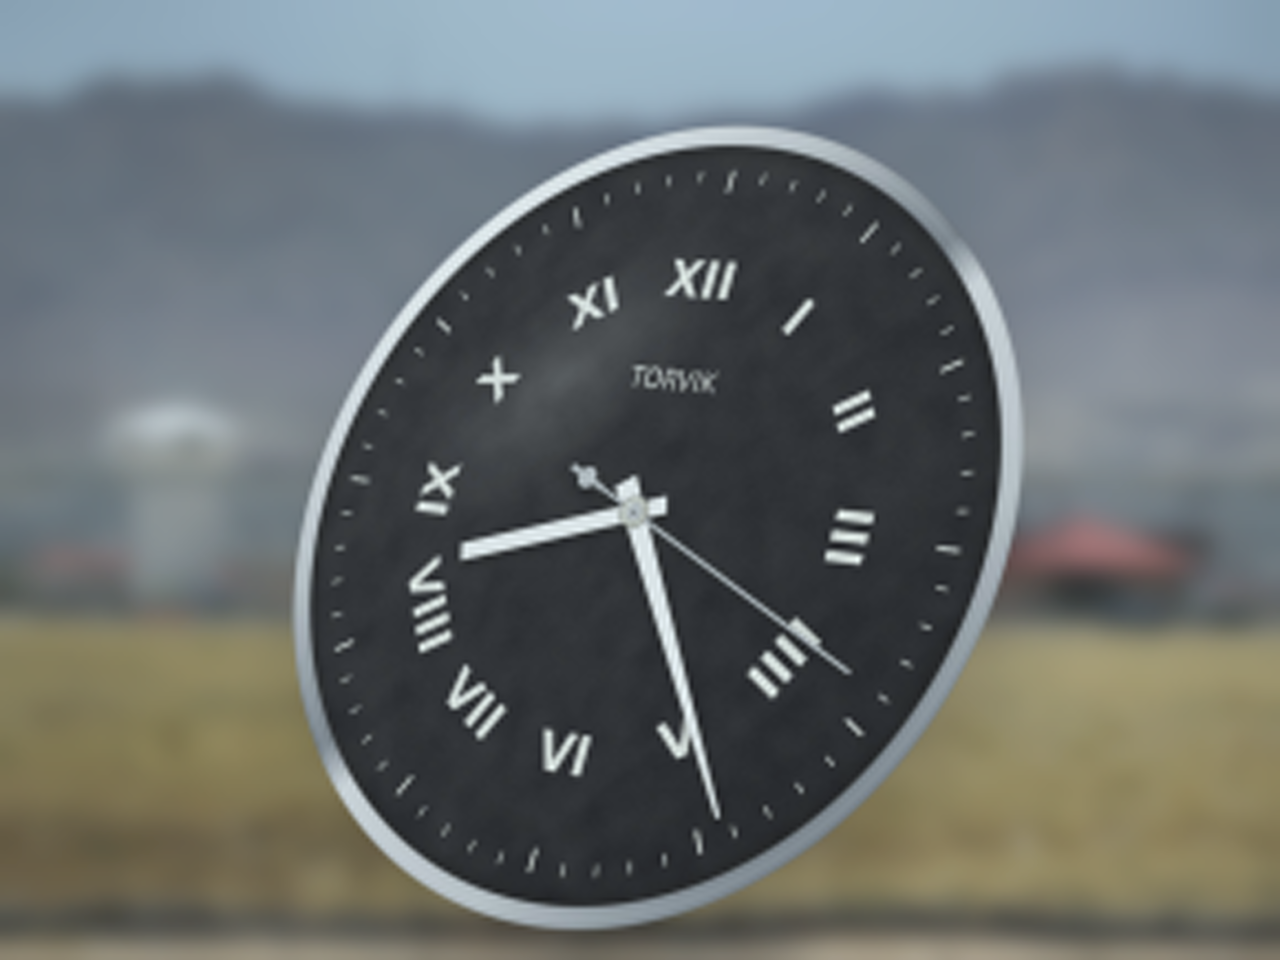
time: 8:24:19
